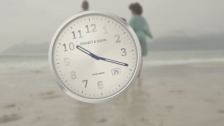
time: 10:19
